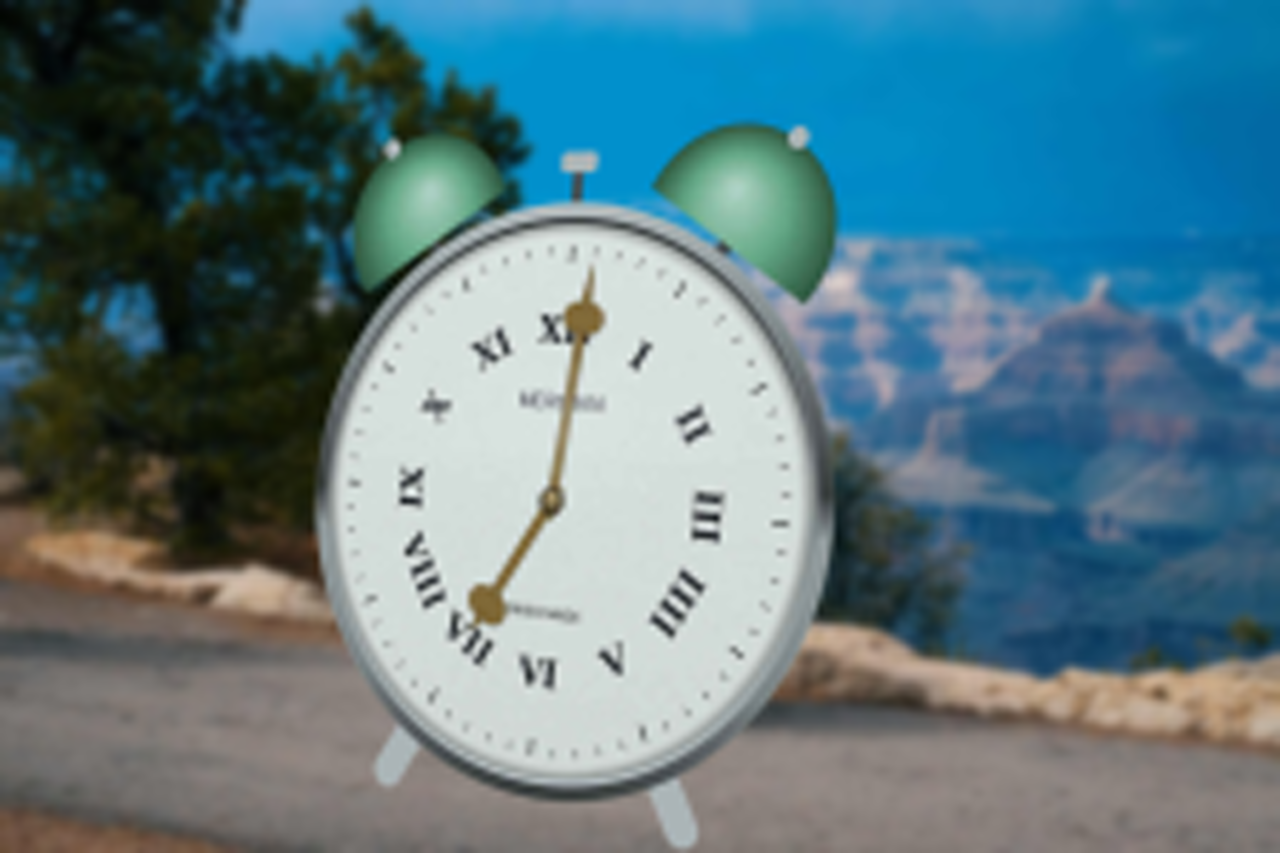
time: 7:01
